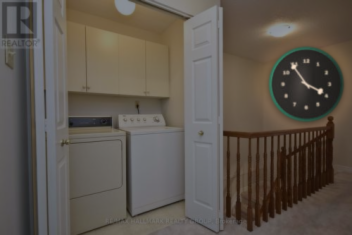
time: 3:54
